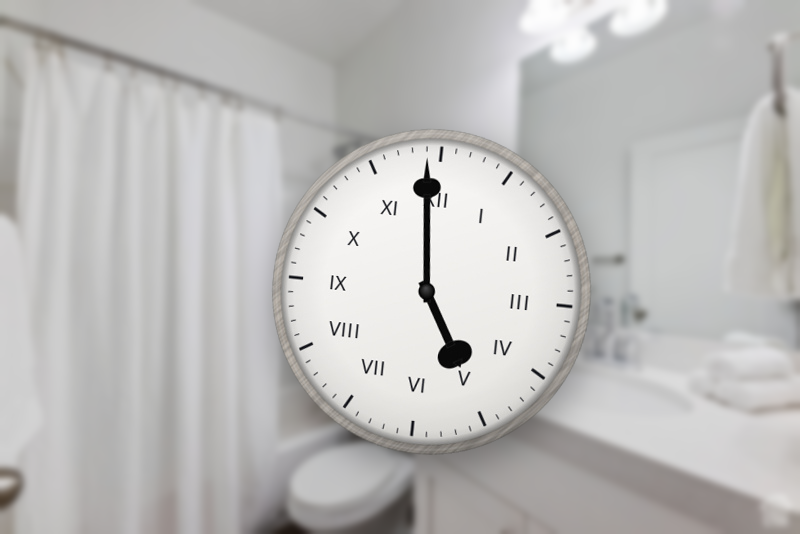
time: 4:59
